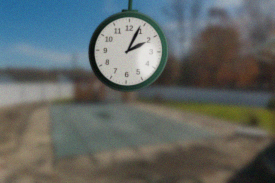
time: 2:04
